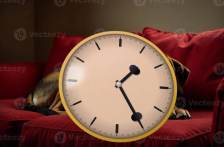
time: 1:25
